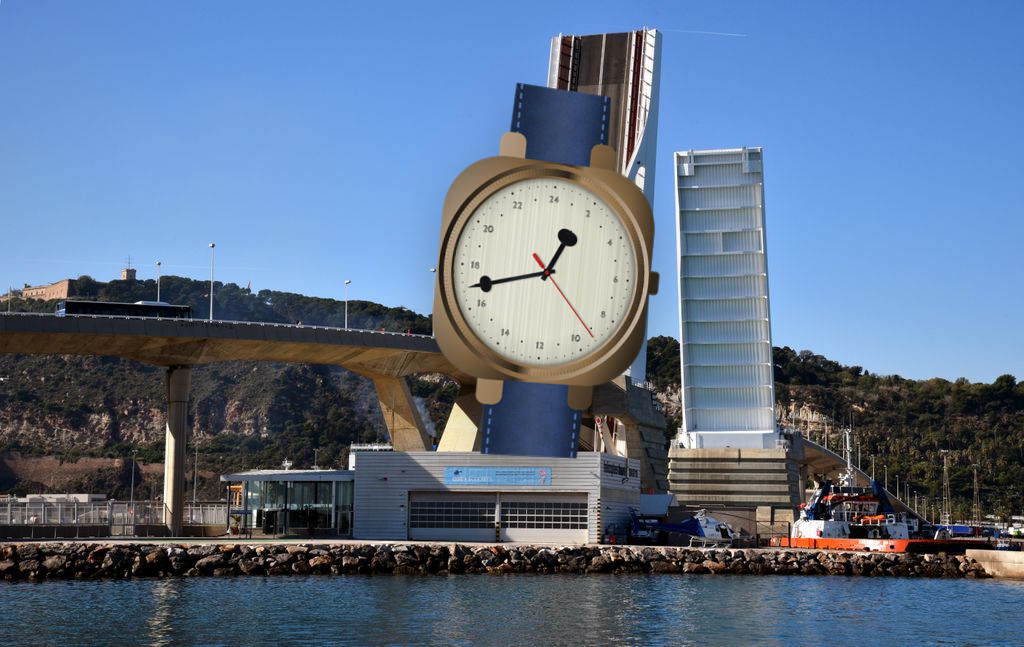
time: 1:42:23
